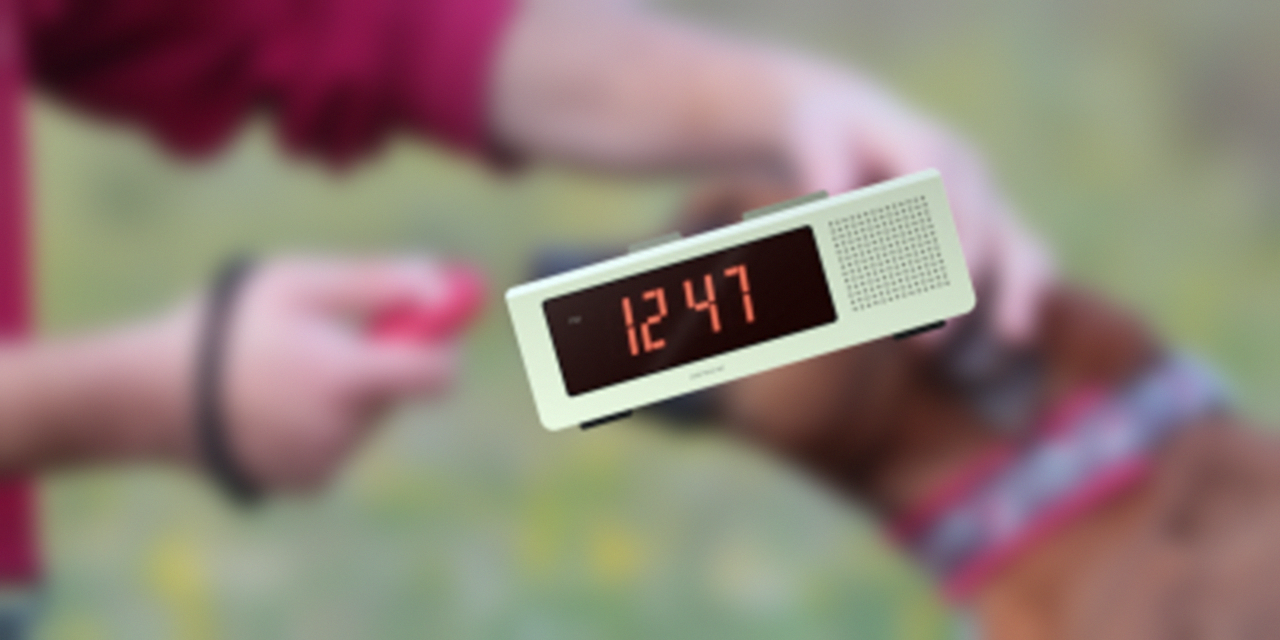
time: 12:47
